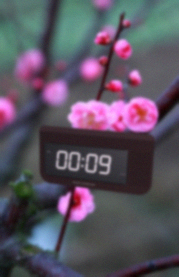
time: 0:09
